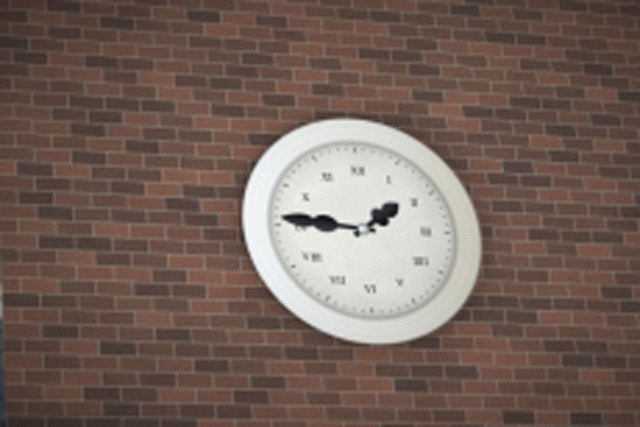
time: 1:46
